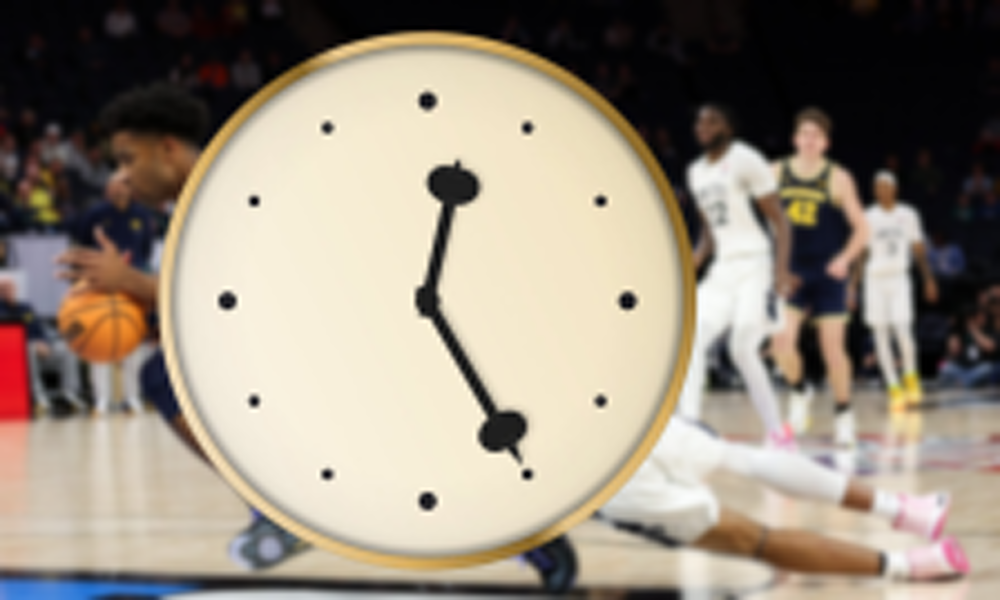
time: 12:25
